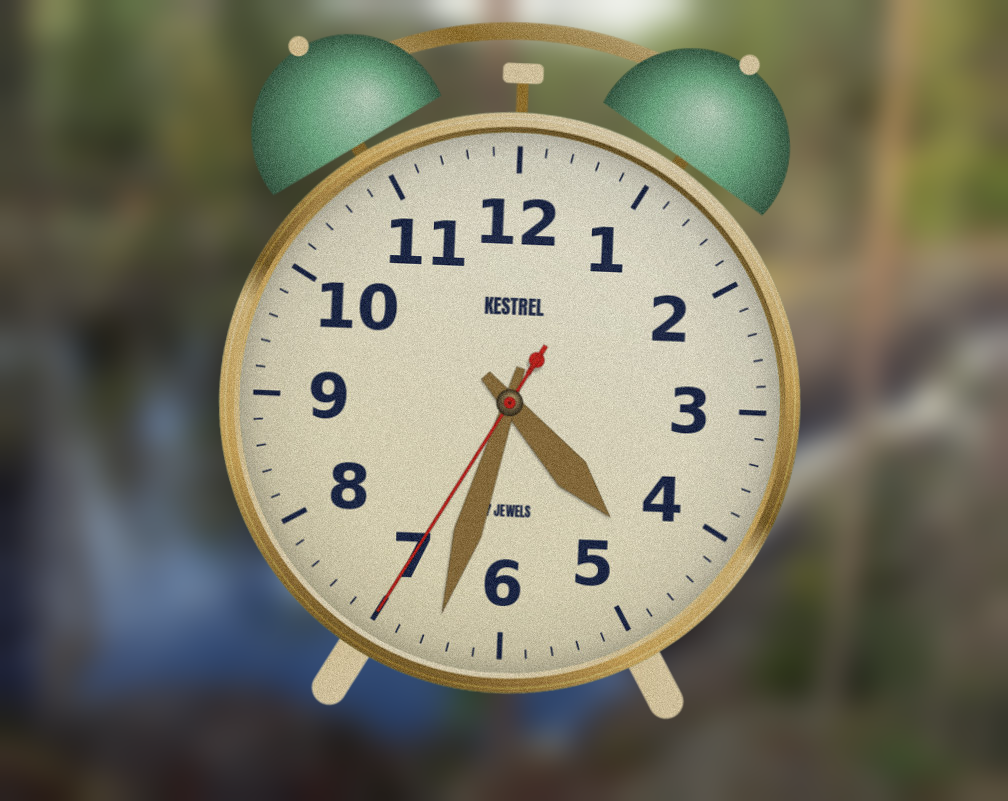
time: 4:32:35
